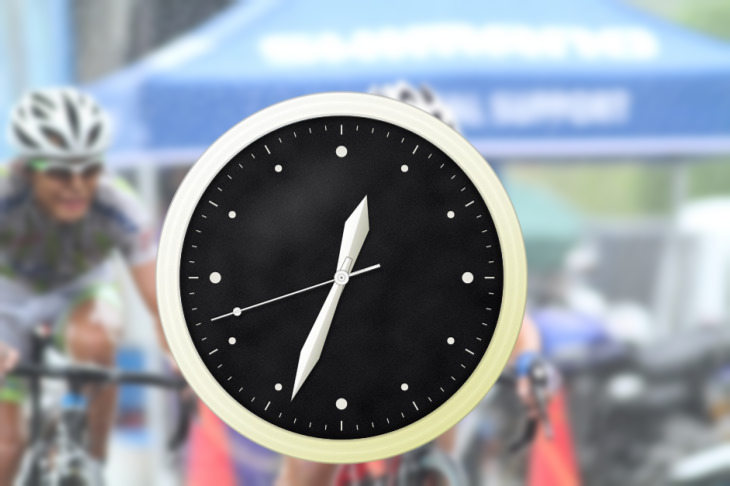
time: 12:33:42
